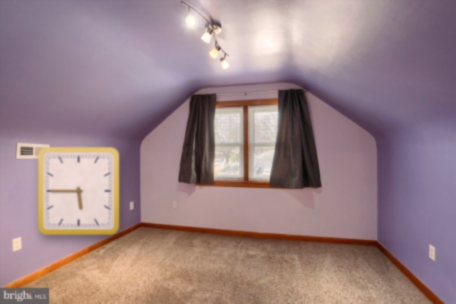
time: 5:45
